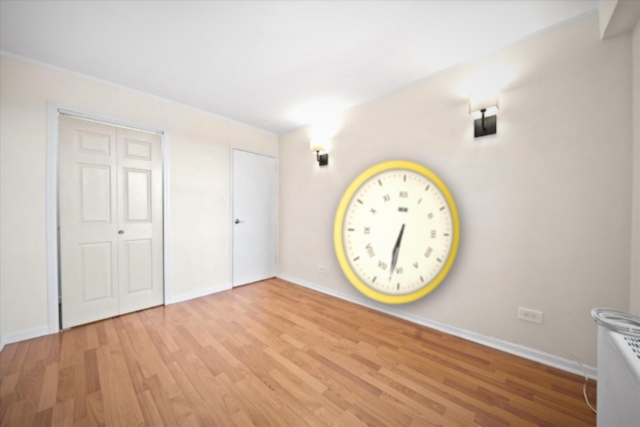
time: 6:32
